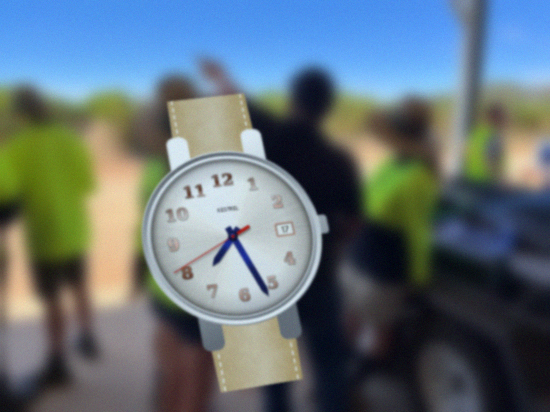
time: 7:26:41
